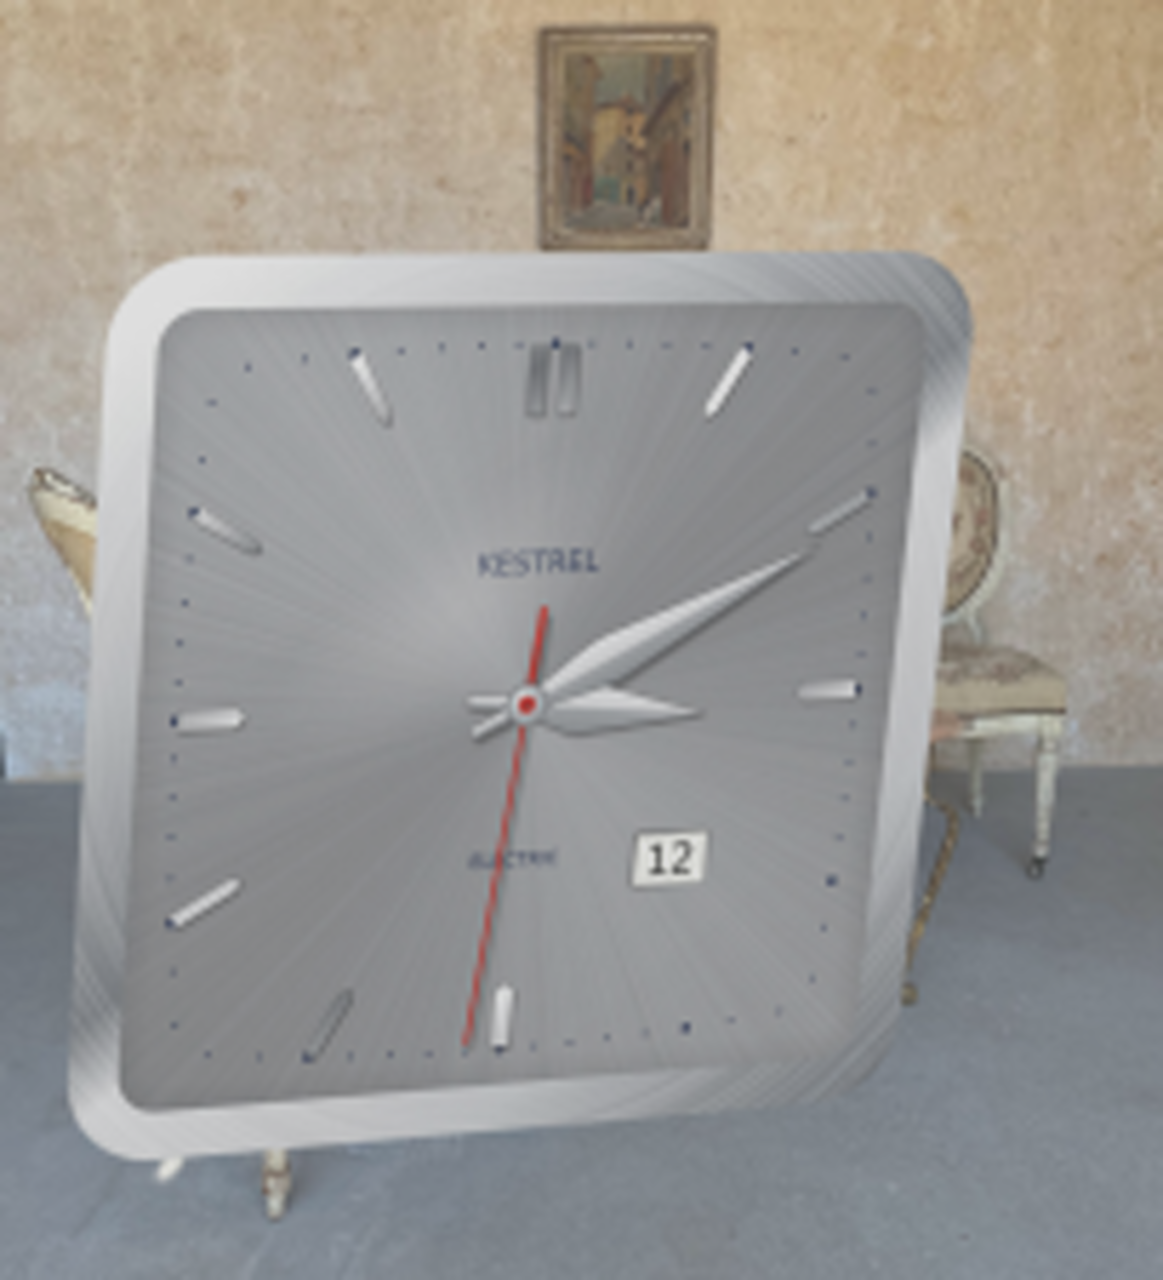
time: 3:10:31
